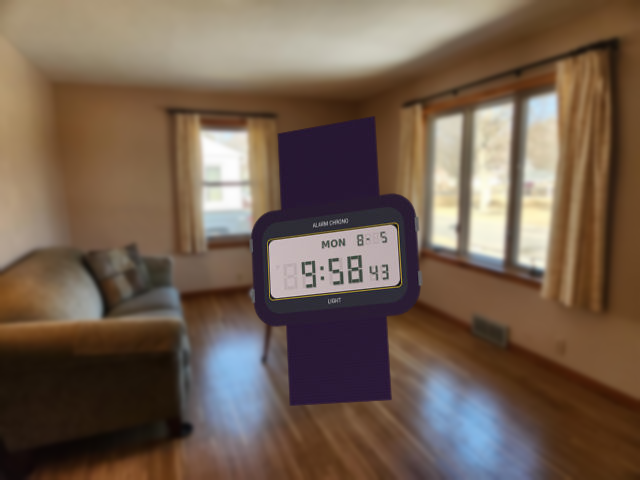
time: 9:58:43
